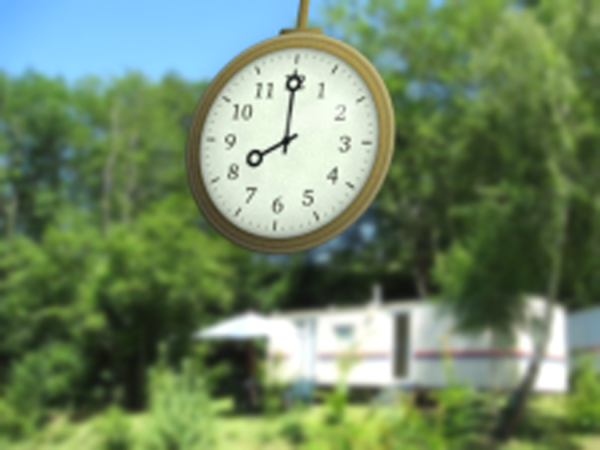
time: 8:00
